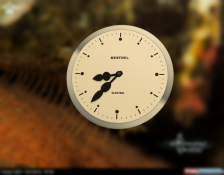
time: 8:37
